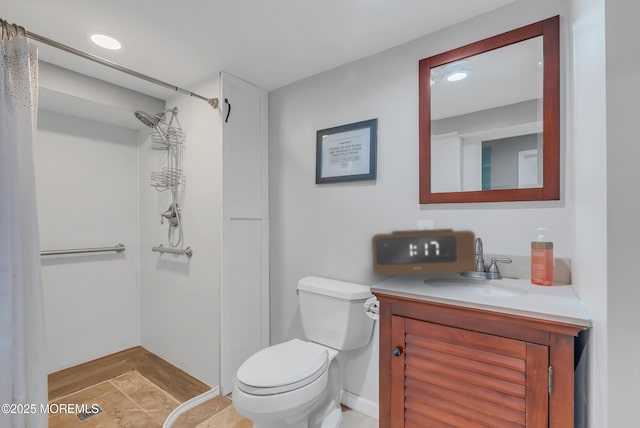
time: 1:17
